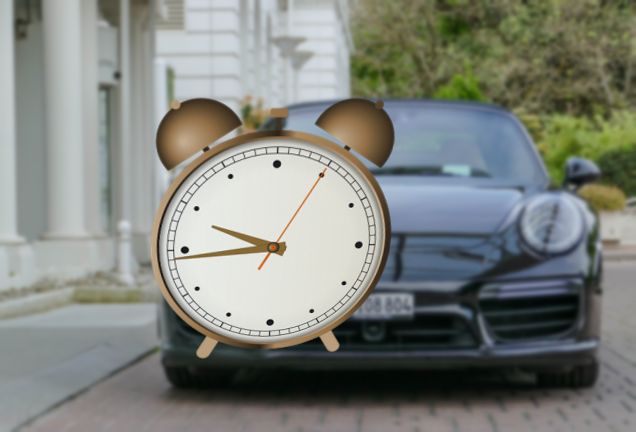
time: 9:44:05
